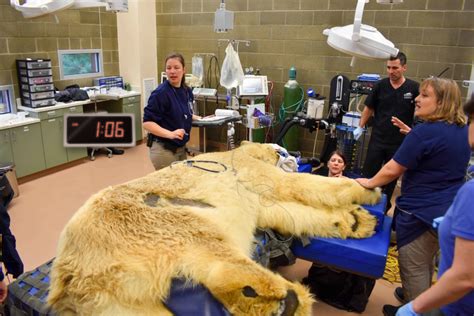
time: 1:06
